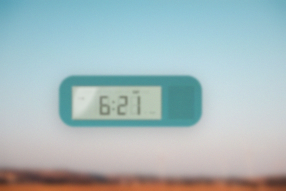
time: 6:21
